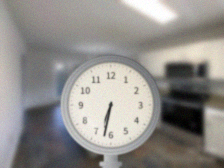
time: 6:32
